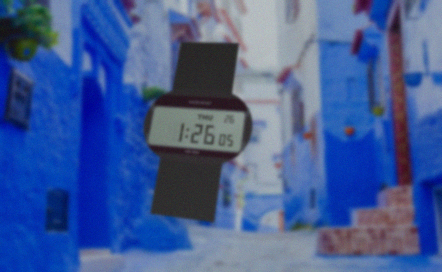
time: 1:26
